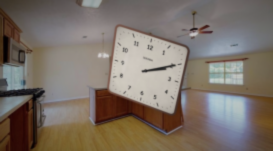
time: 2:10
